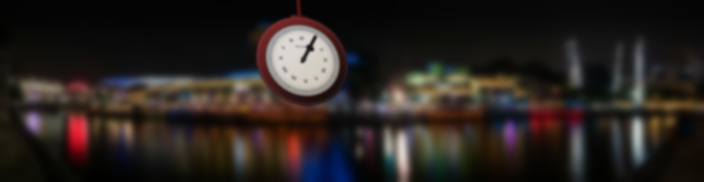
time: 1:05
